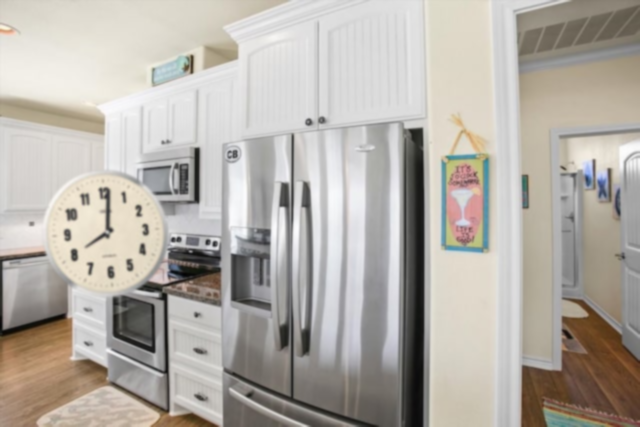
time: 8:01
